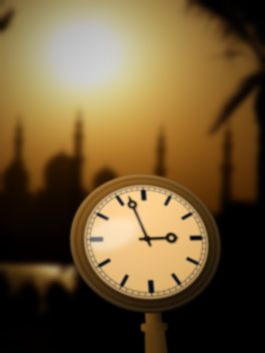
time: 2:57
